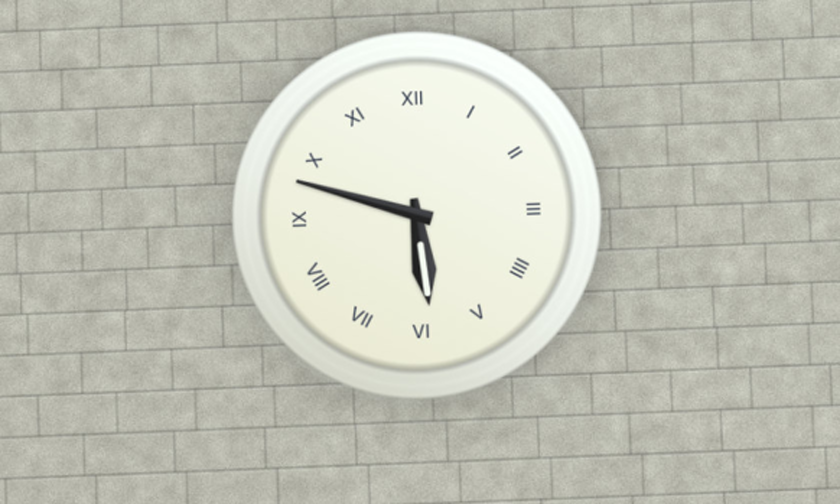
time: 5:48
